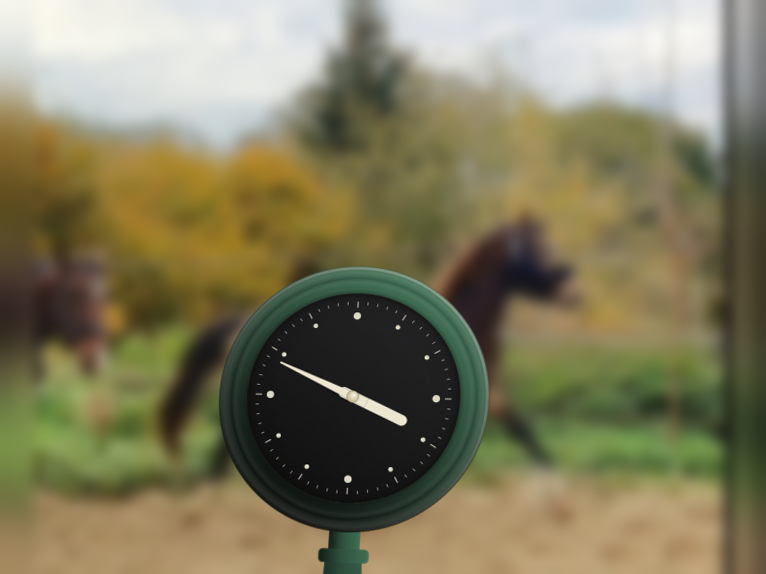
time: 3:49
